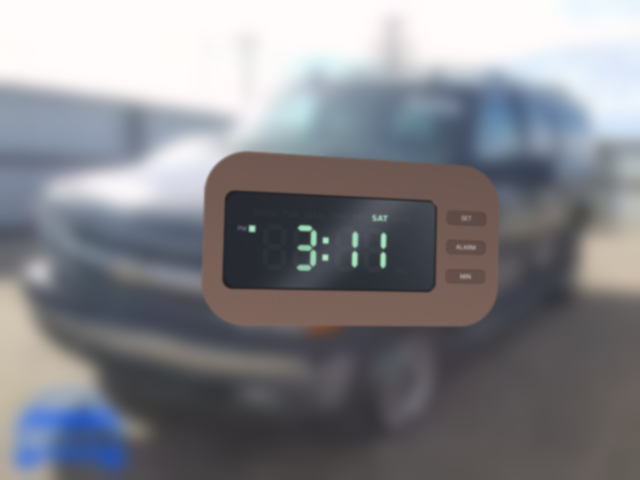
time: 3:11
